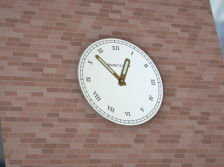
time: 12:53
